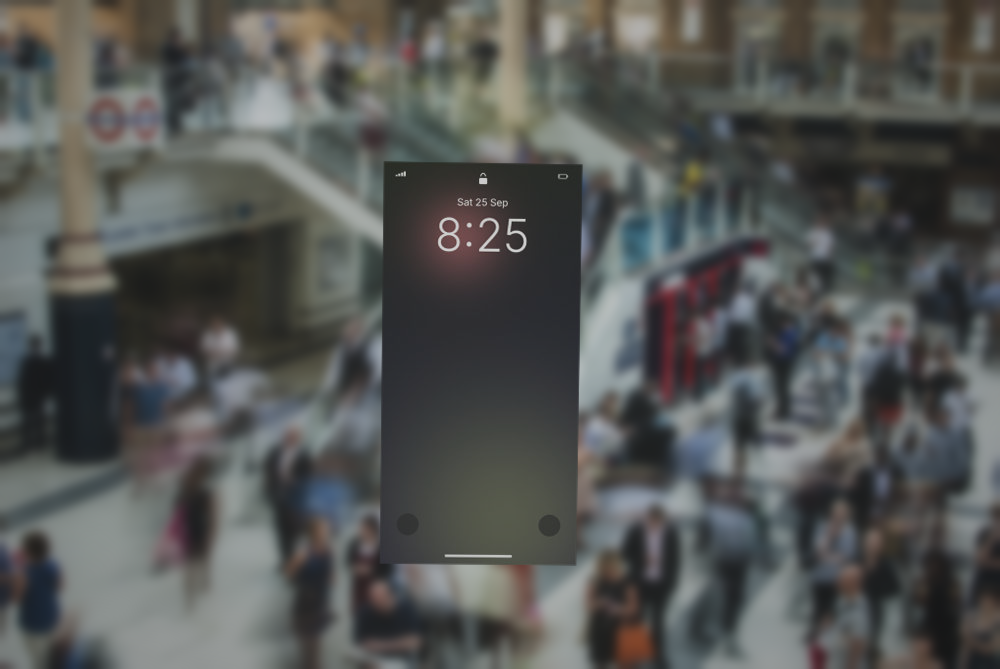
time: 8:25
